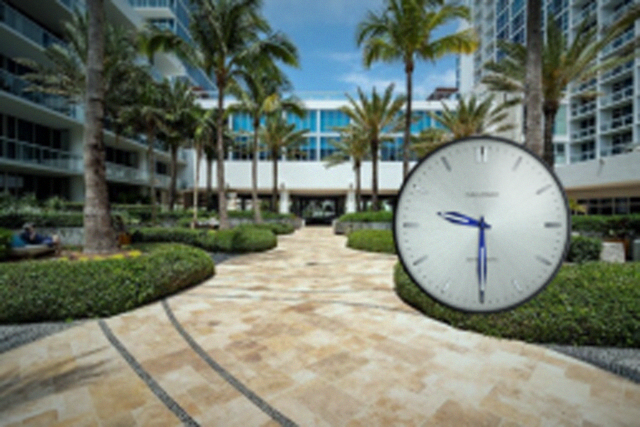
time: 9:30
